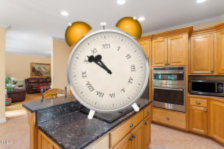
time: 10:52
